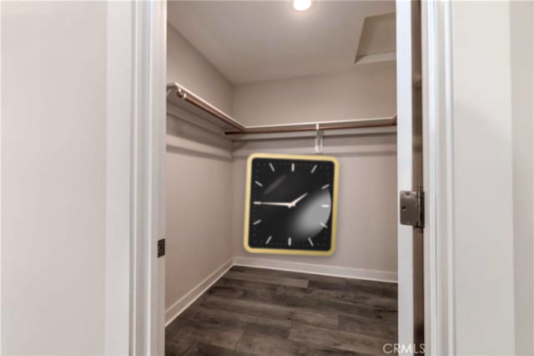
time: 1:45
